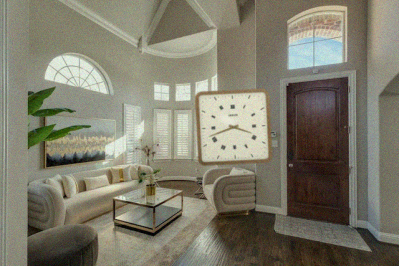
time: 3:42
